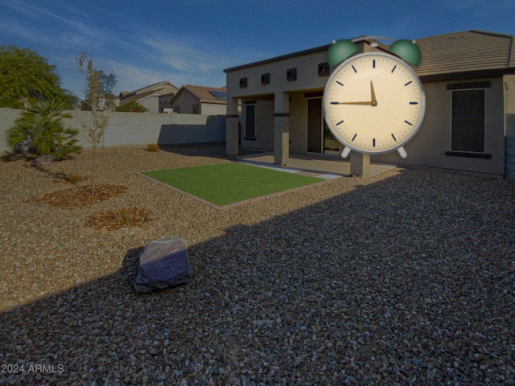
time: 11:45
